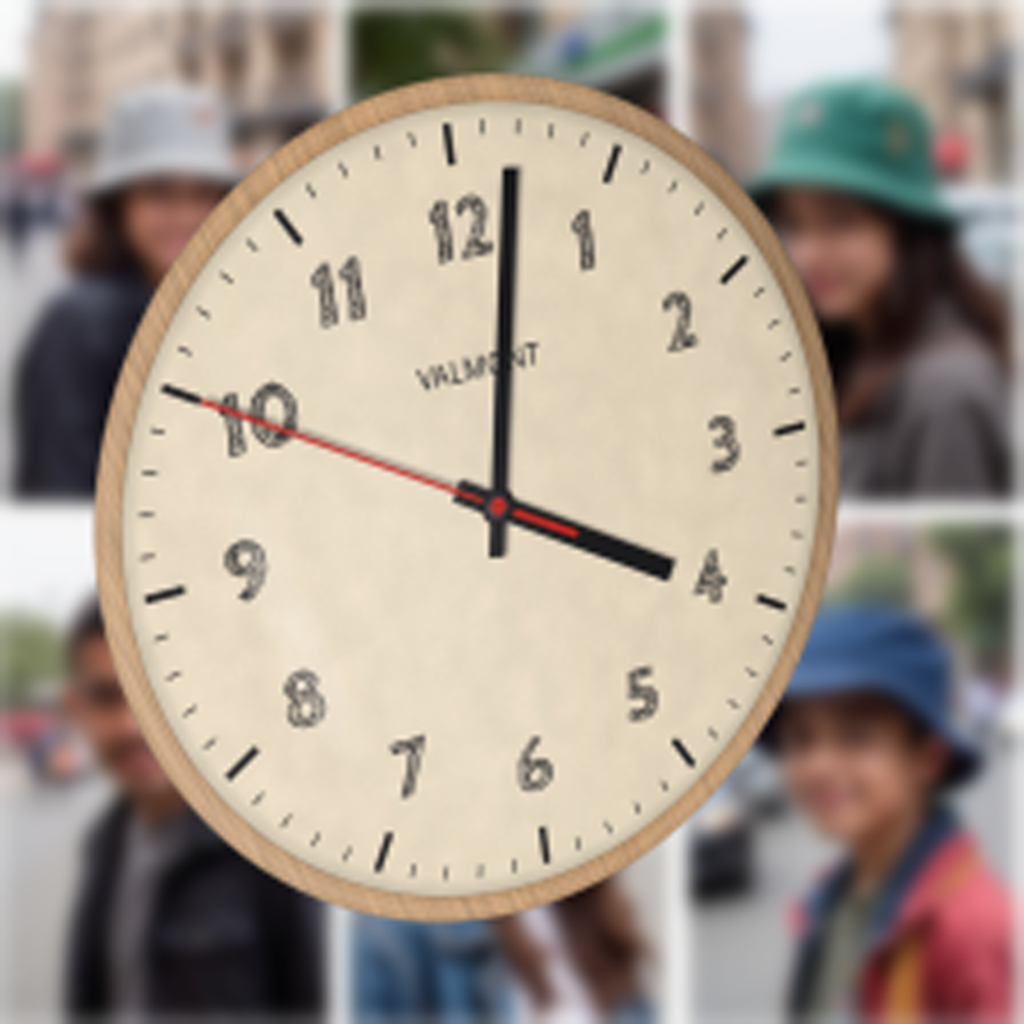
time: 4:01:50
